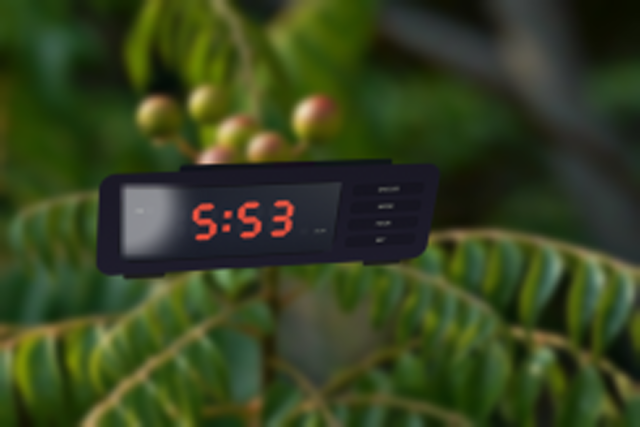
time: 5:53
